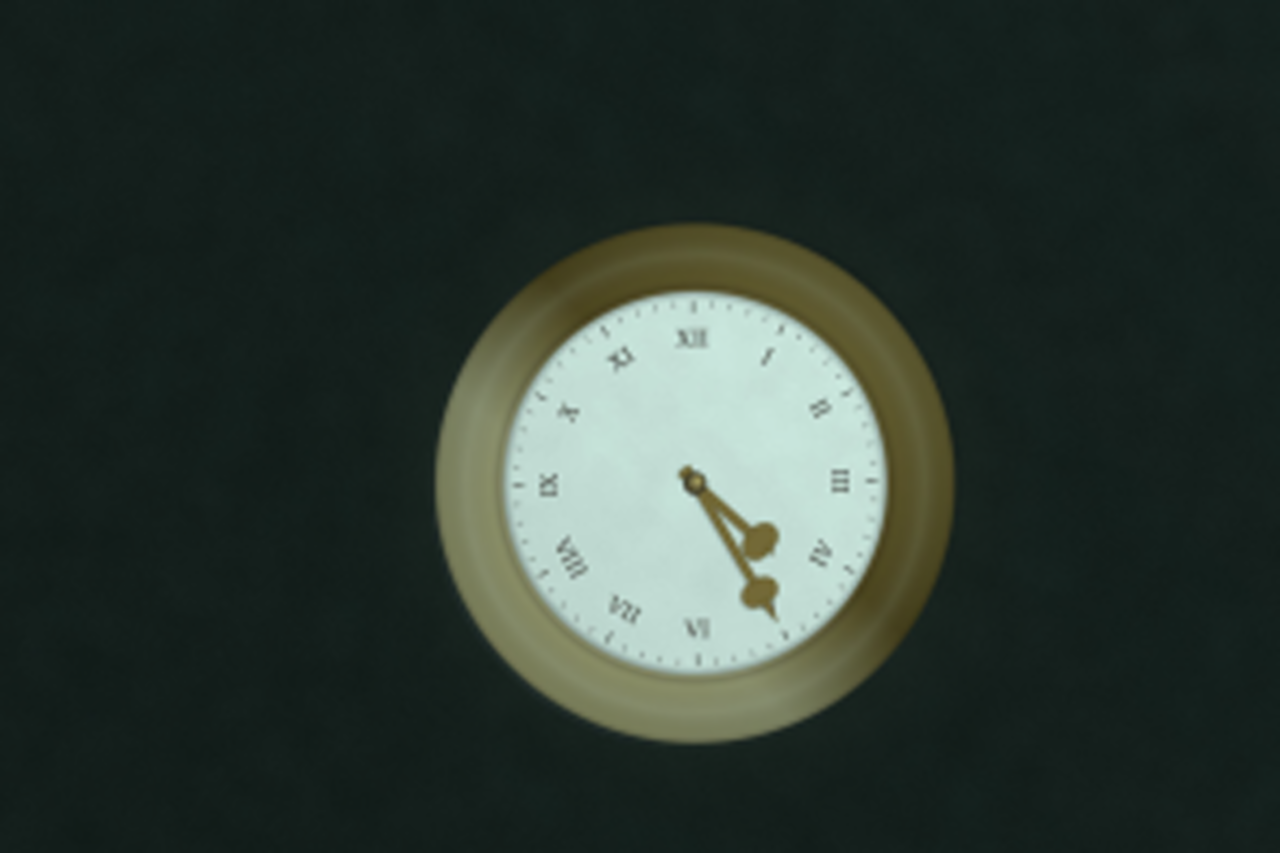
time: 4:25
